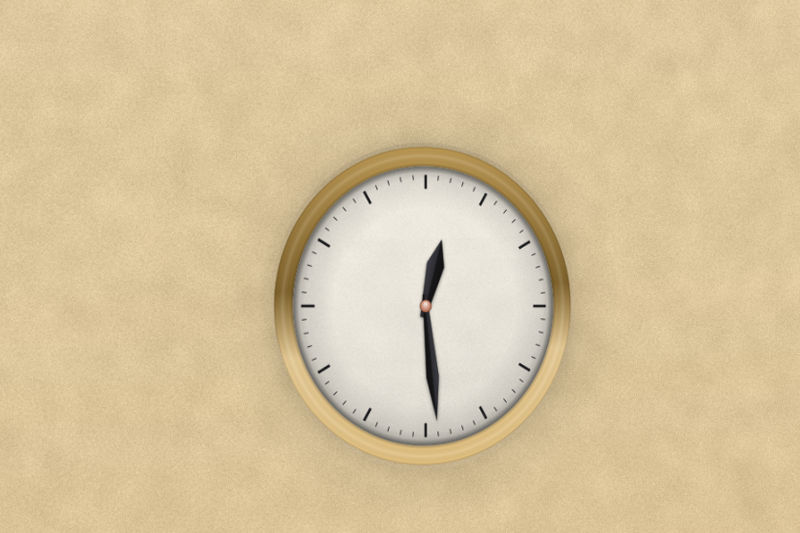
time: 12:29
